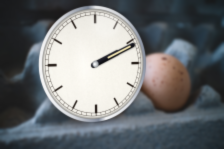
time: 2:11
